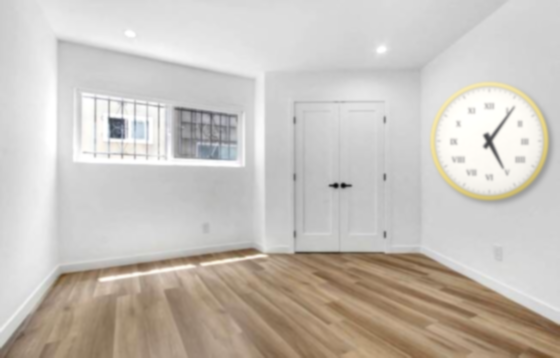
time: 5:06
